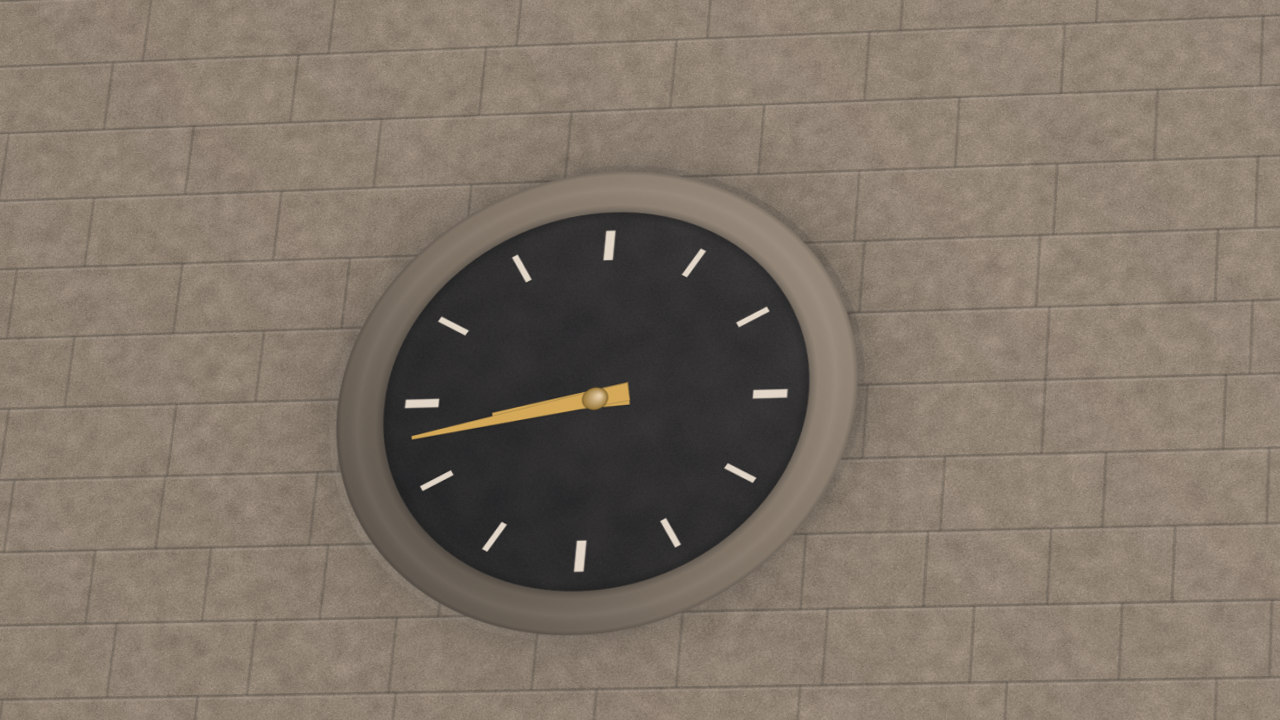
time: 8:43
